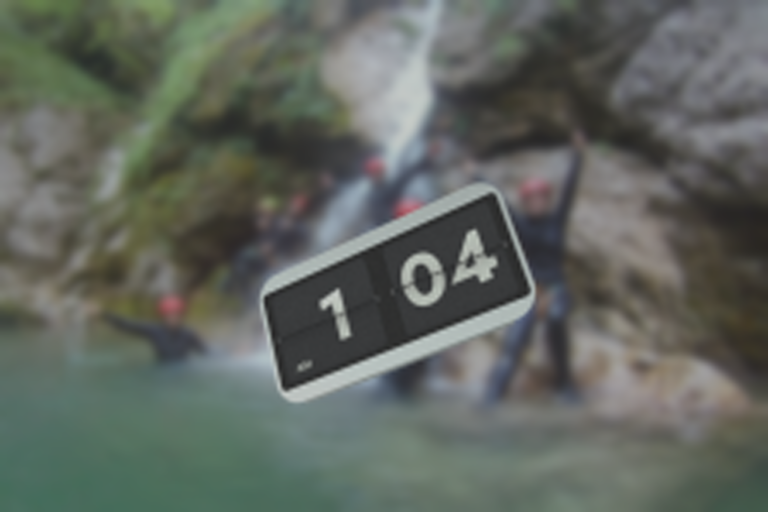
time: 1:04
